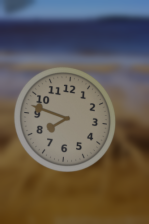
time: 7:47
